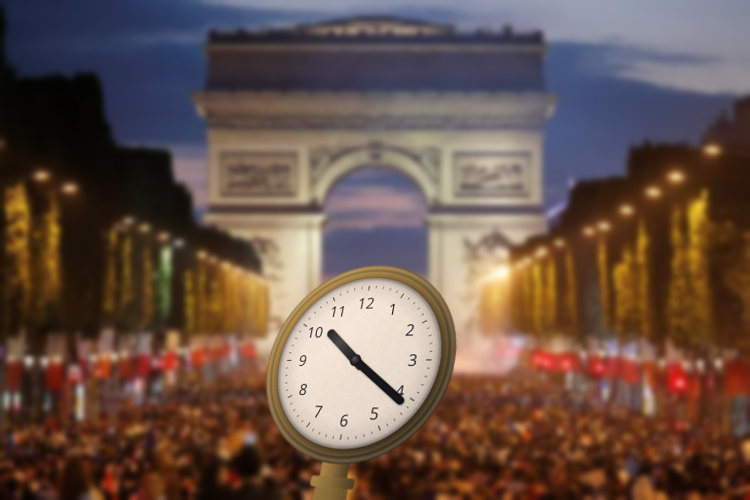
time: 10:21
